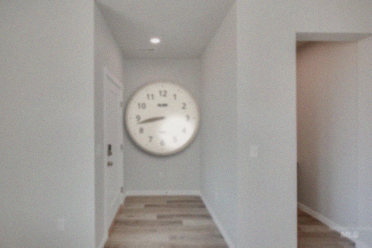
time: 8:43
